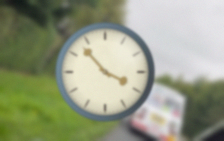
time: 3:53
